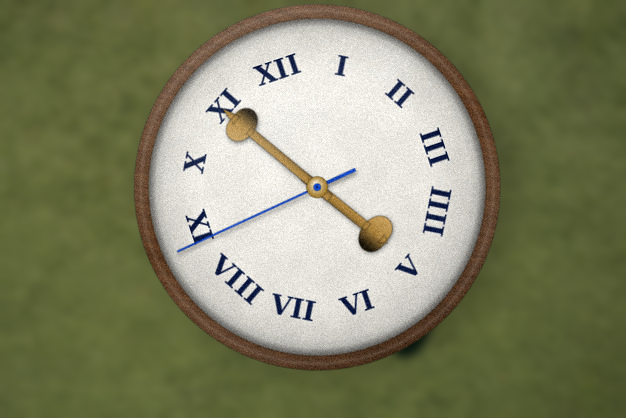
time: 4:54:44
